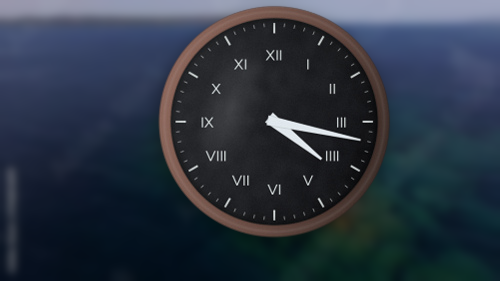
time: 4:17
